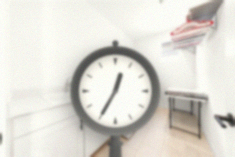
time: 12:35
